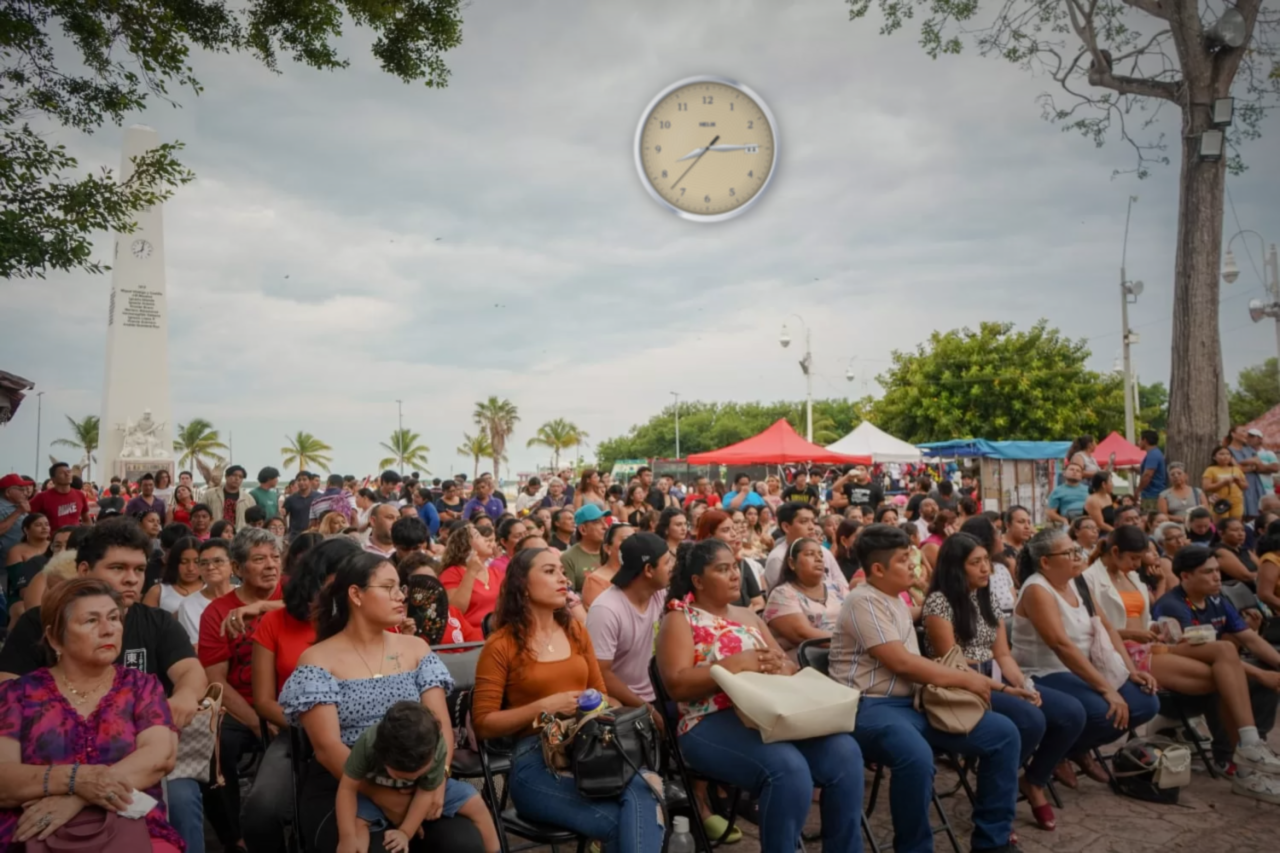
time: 8:14:37
